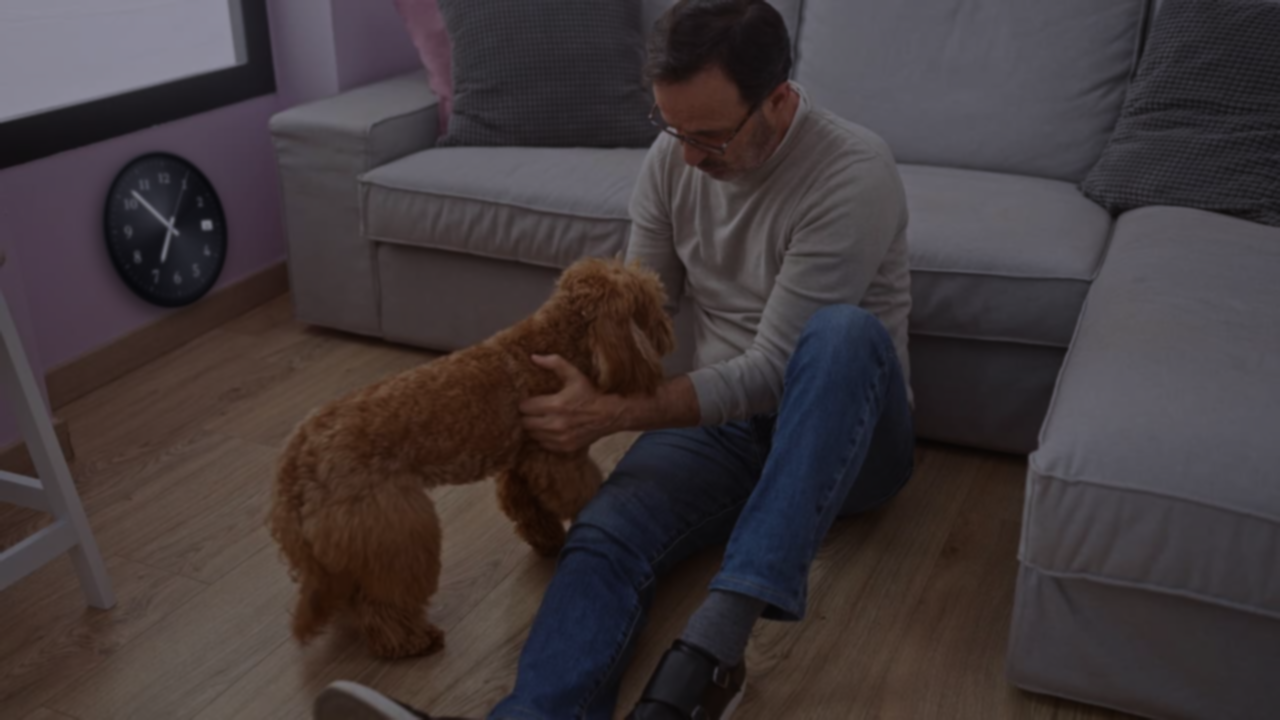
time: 6:52:05
